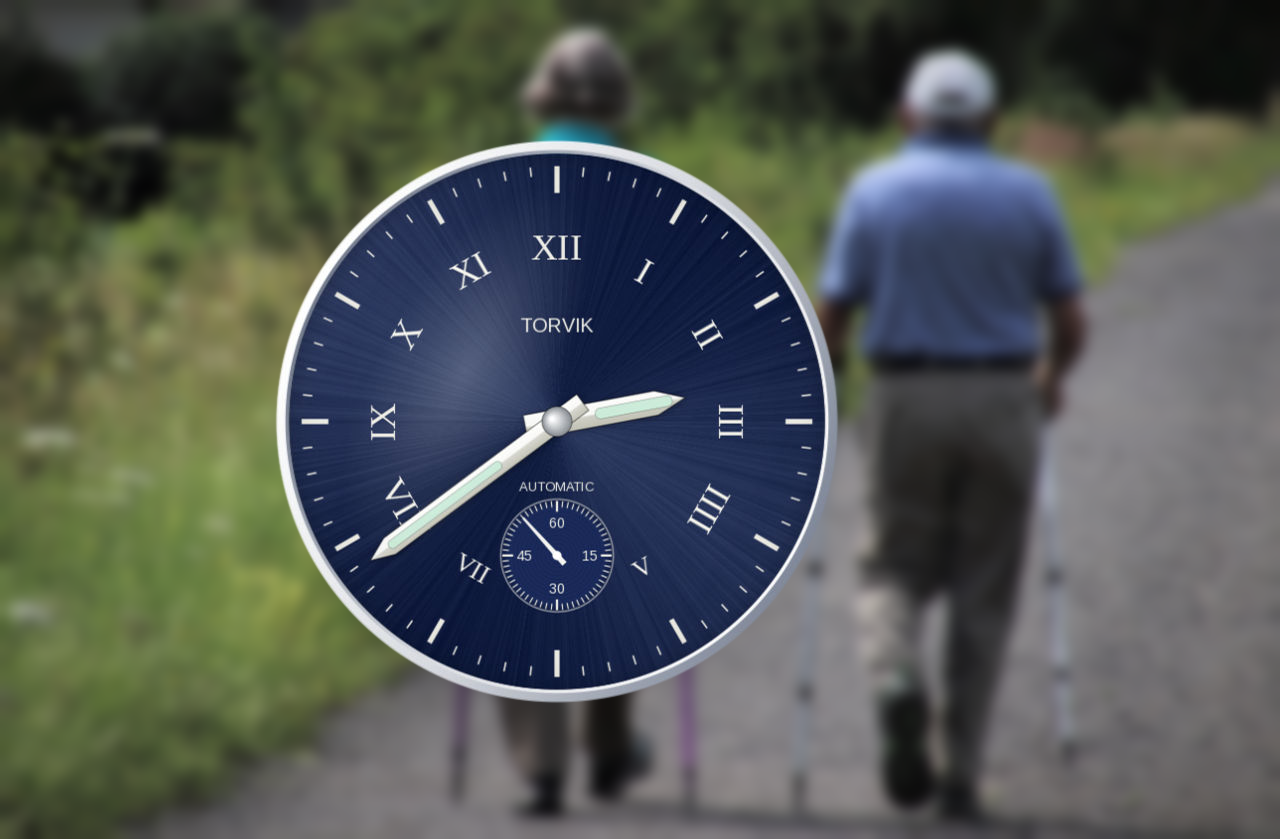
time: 2:38:53
